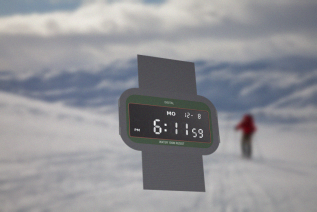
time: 6:11:59
